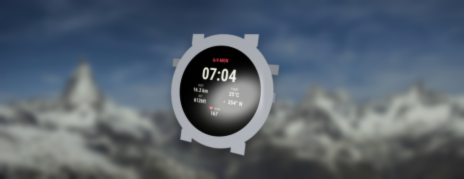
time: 7:04
